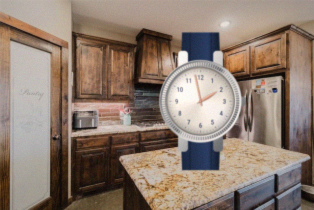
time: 1:58
